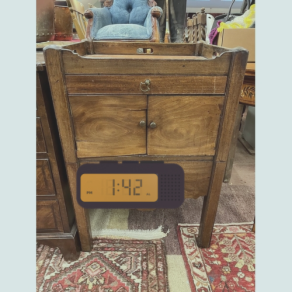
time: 1:42
